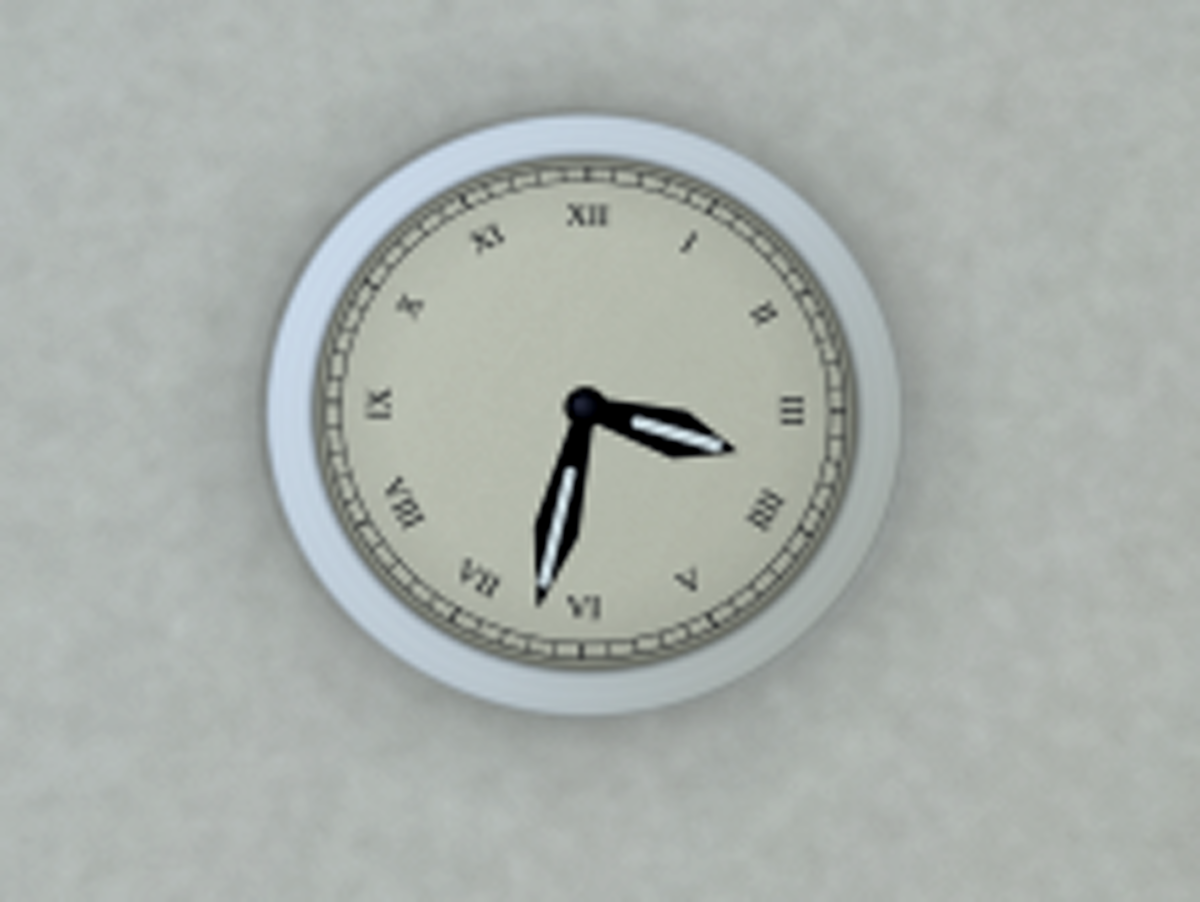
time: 3:32
